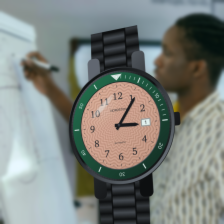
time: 3:06
